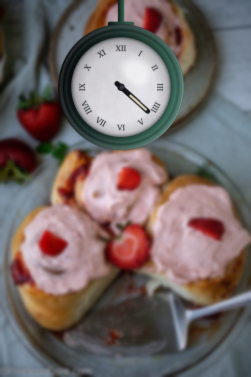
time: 4:22
